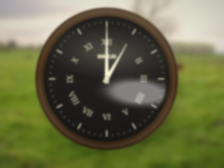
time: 1:00
